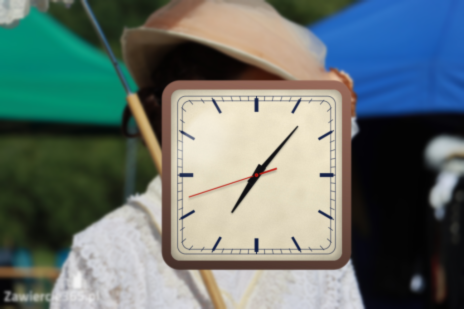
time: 7:06:42
